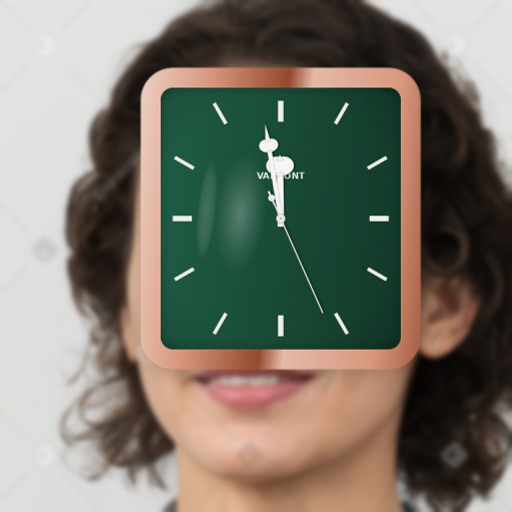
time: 11:58:26
